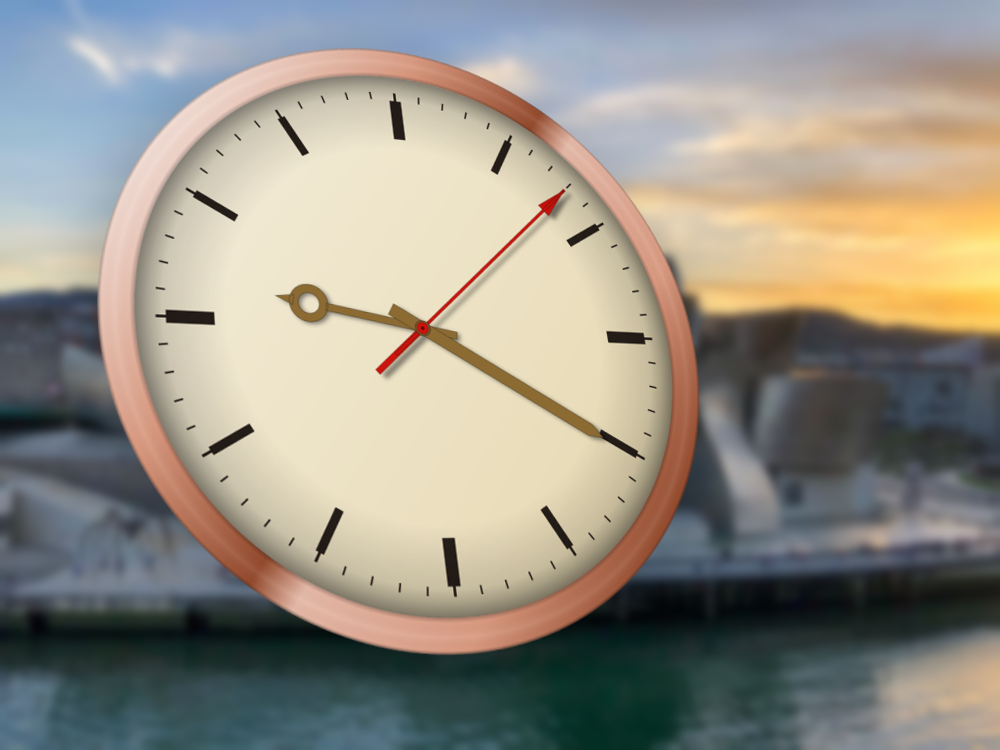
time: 9:20:08
